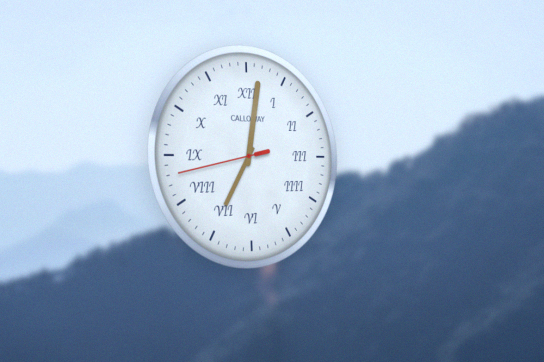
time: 7:01:43
